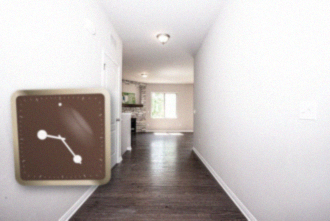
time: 9:24
